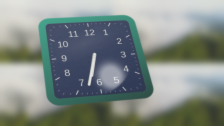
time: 6:33
